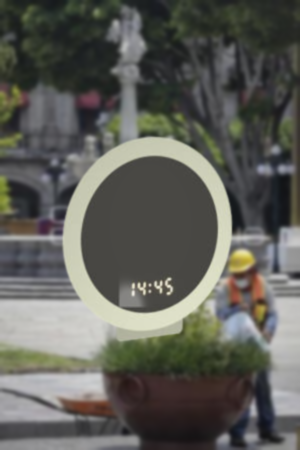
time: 14:45
